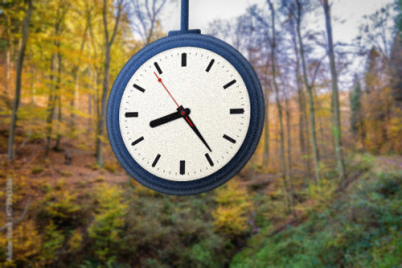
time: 8:23:54
